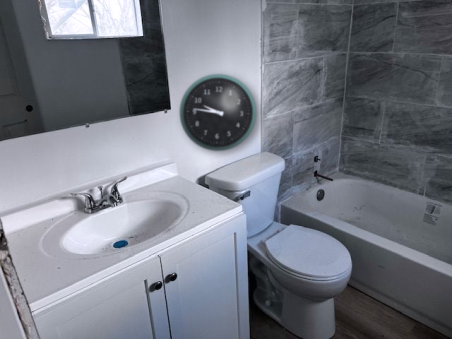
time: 9:46
